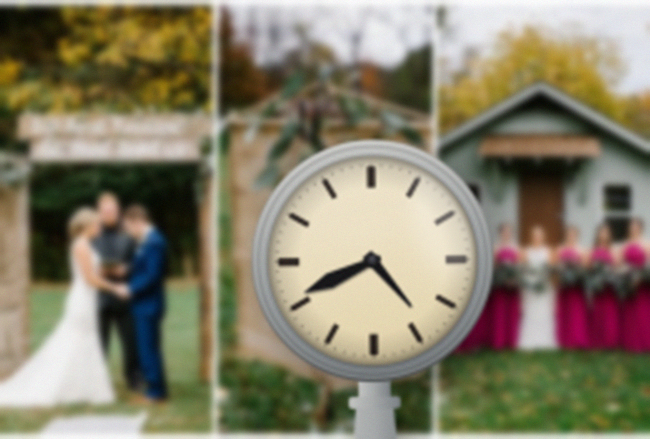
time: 4:41
